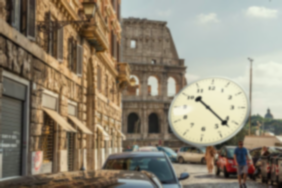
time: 10:22
